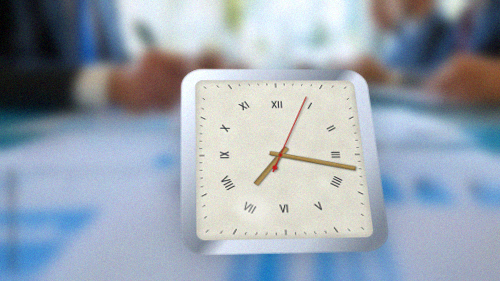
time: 7:17:04
